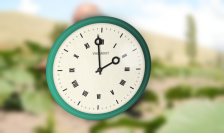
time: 1:59
